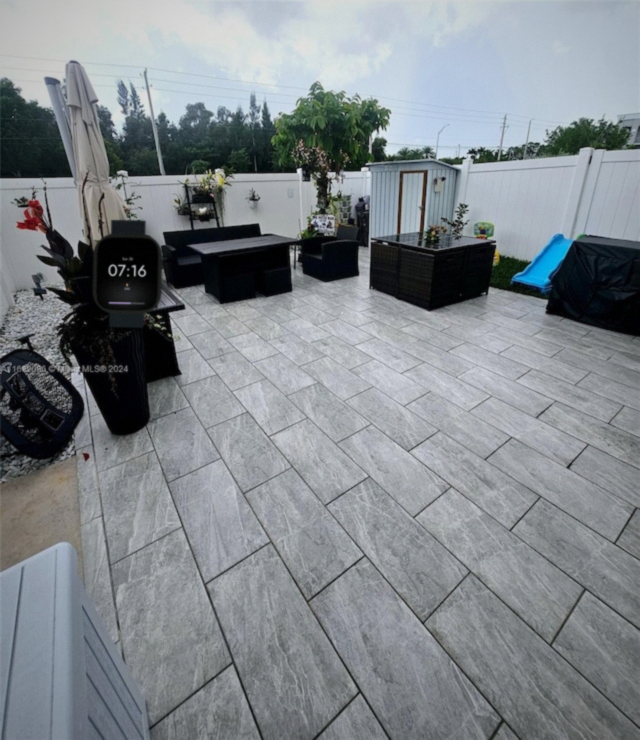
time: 7:16
